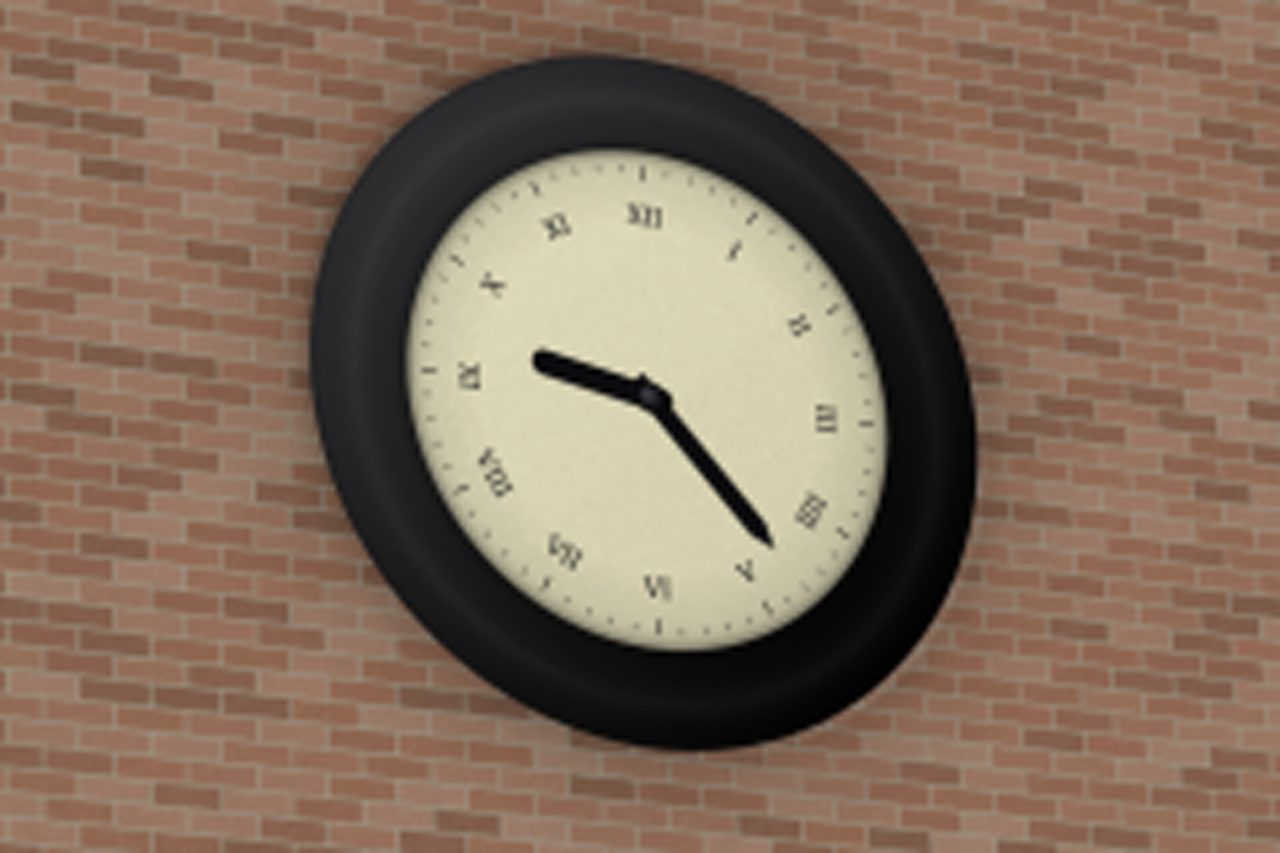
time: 9:23
